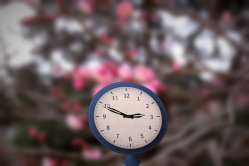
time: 2:49
